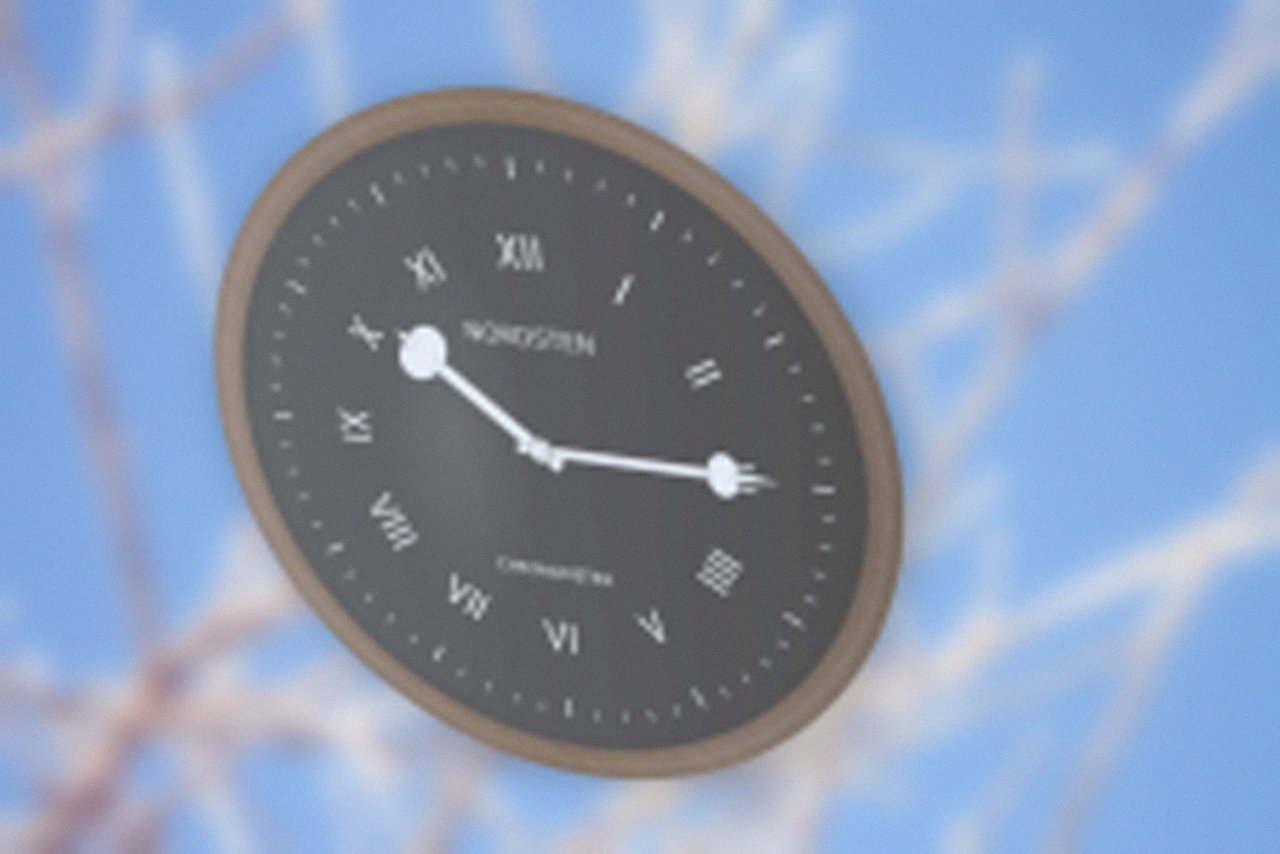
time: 10:15
